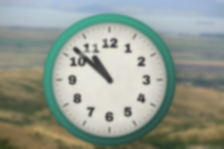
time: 10:52
